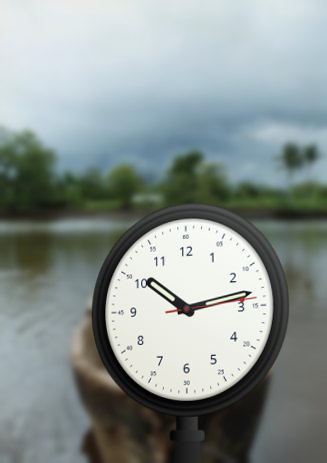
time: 10:13:14
